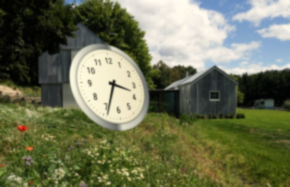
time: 3:34
